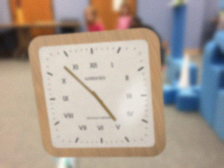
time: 4:53
